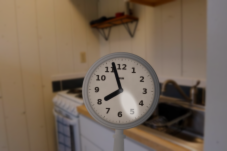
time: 7:57
